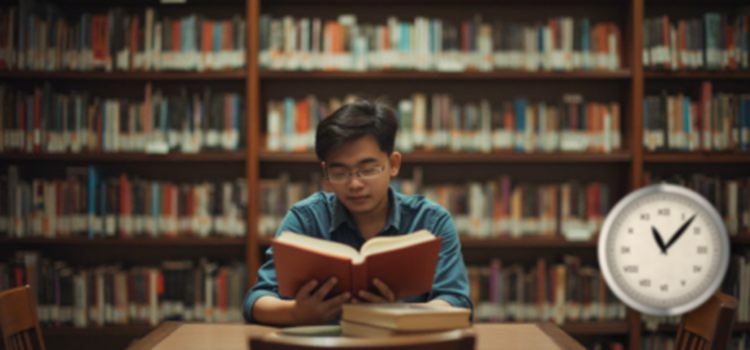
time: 11:07
